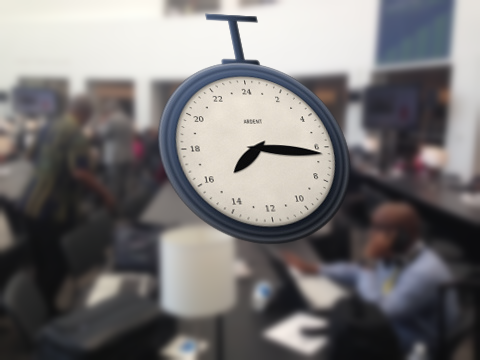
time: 15:16
